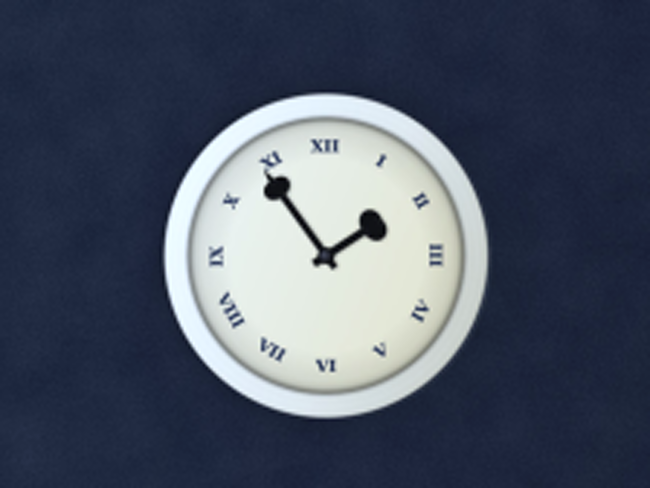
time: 1:54
